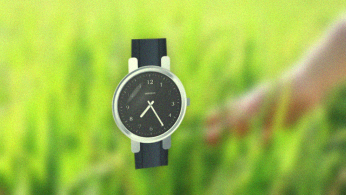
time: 7:25
